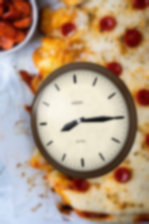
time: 8:15
